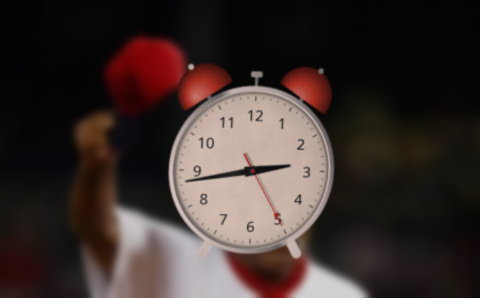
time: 2:43:25
